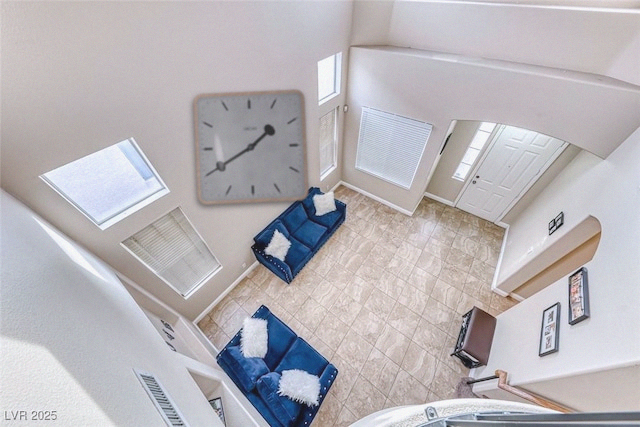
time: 1:40
